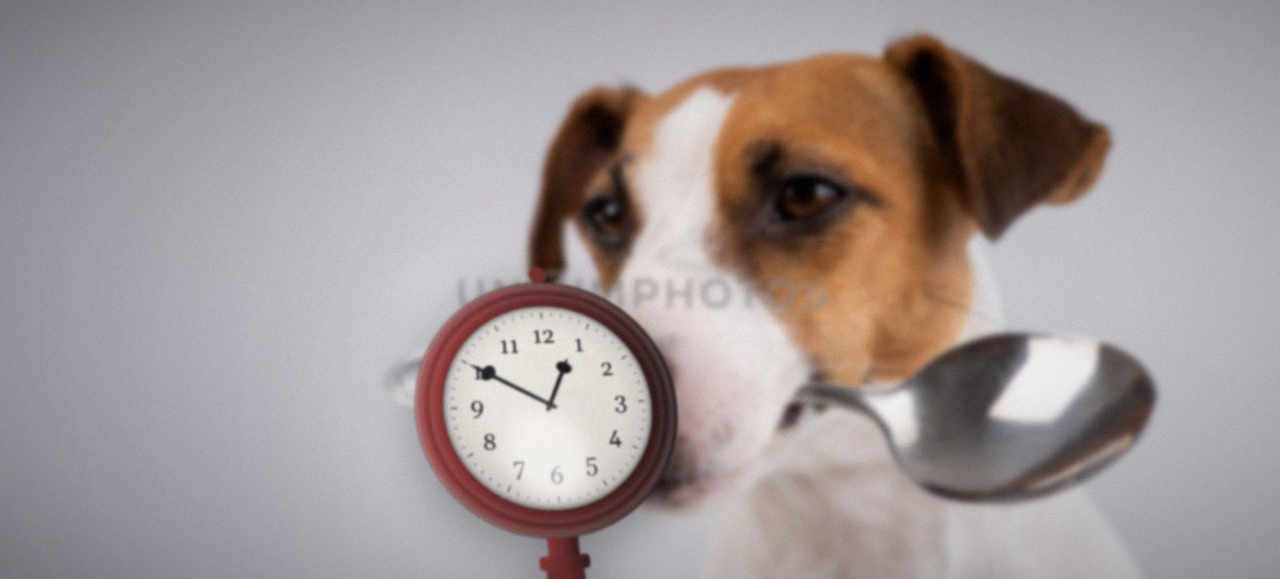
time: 12:50
